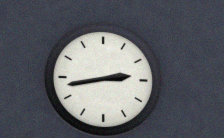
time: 2:43
